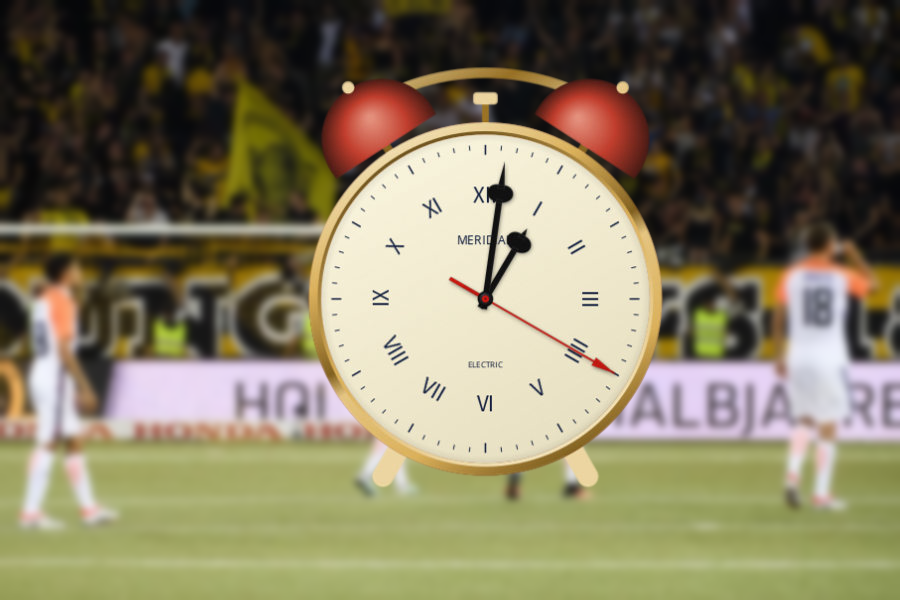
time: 1:01:20
